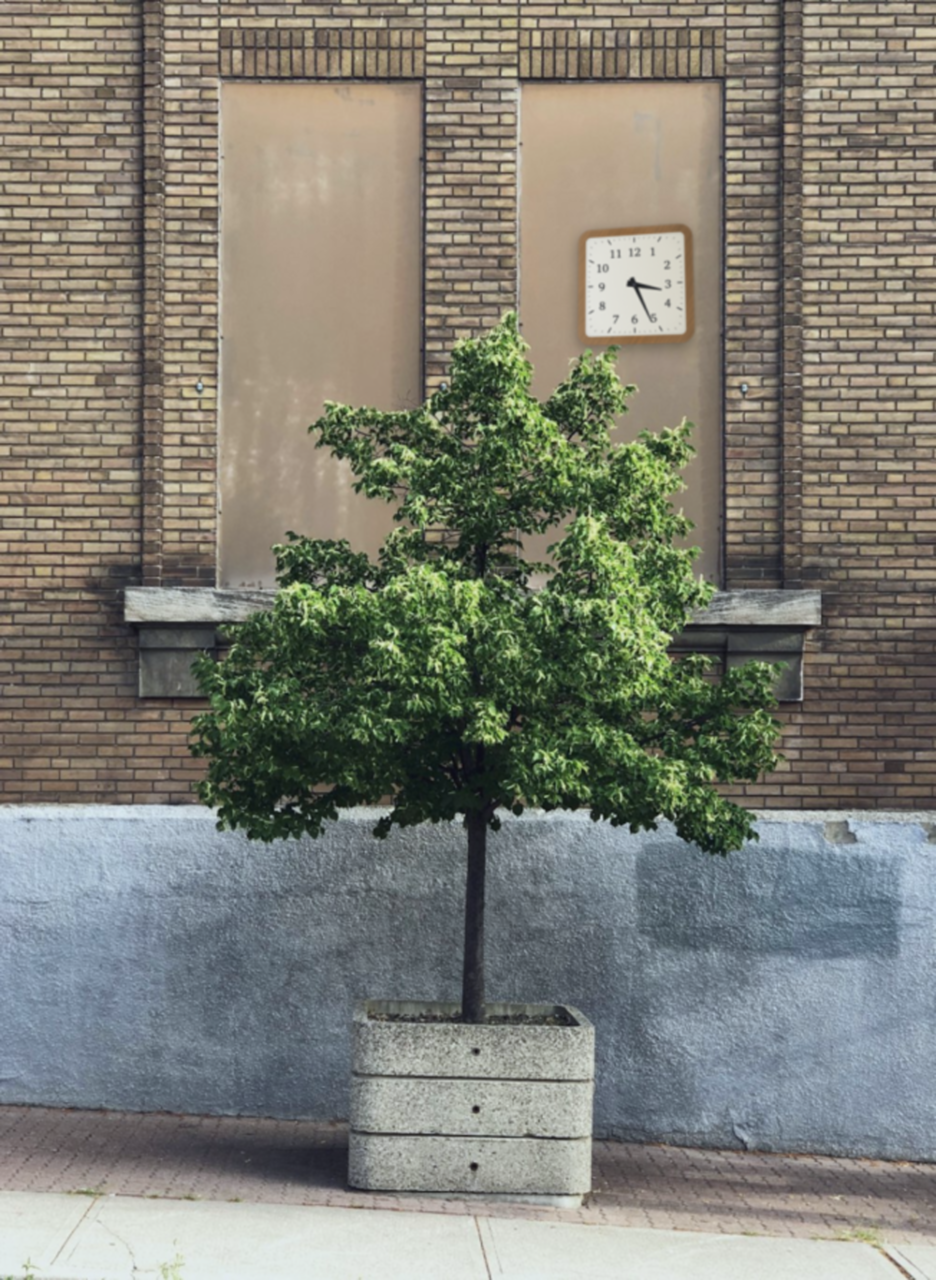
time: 3:26
